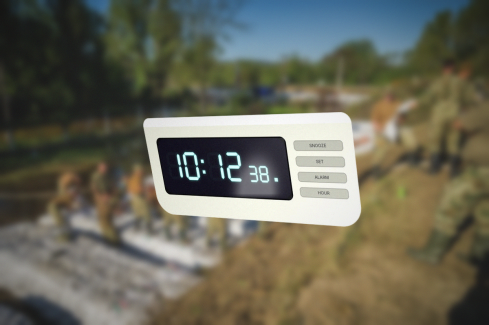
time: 10:12:38
